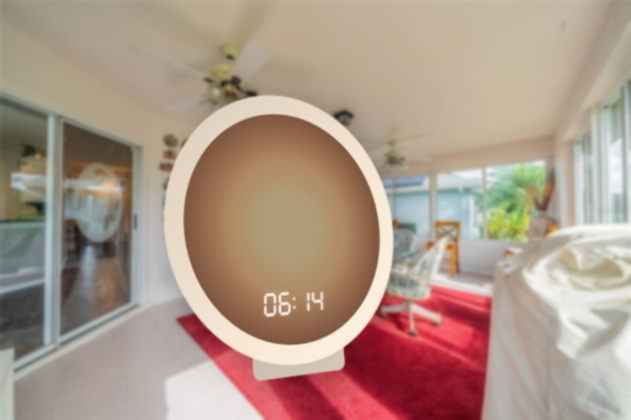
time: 6:14
